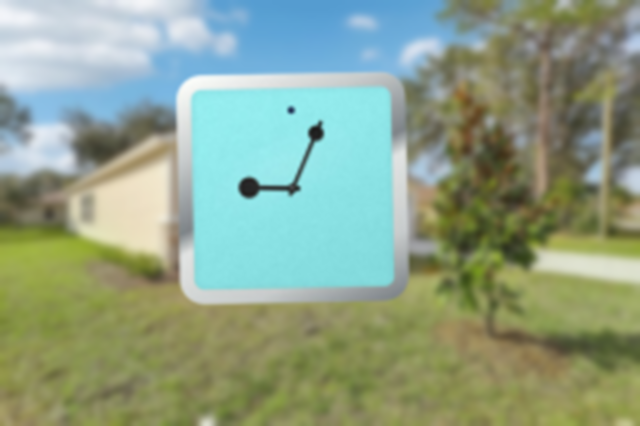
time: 9:04
